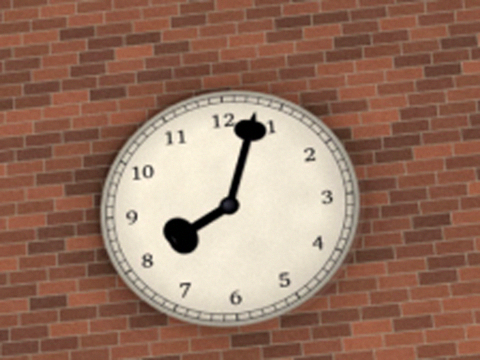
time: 8:03
